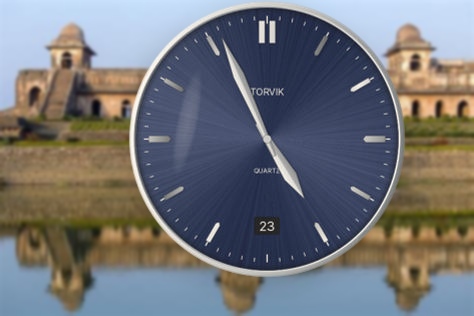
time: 4:56
